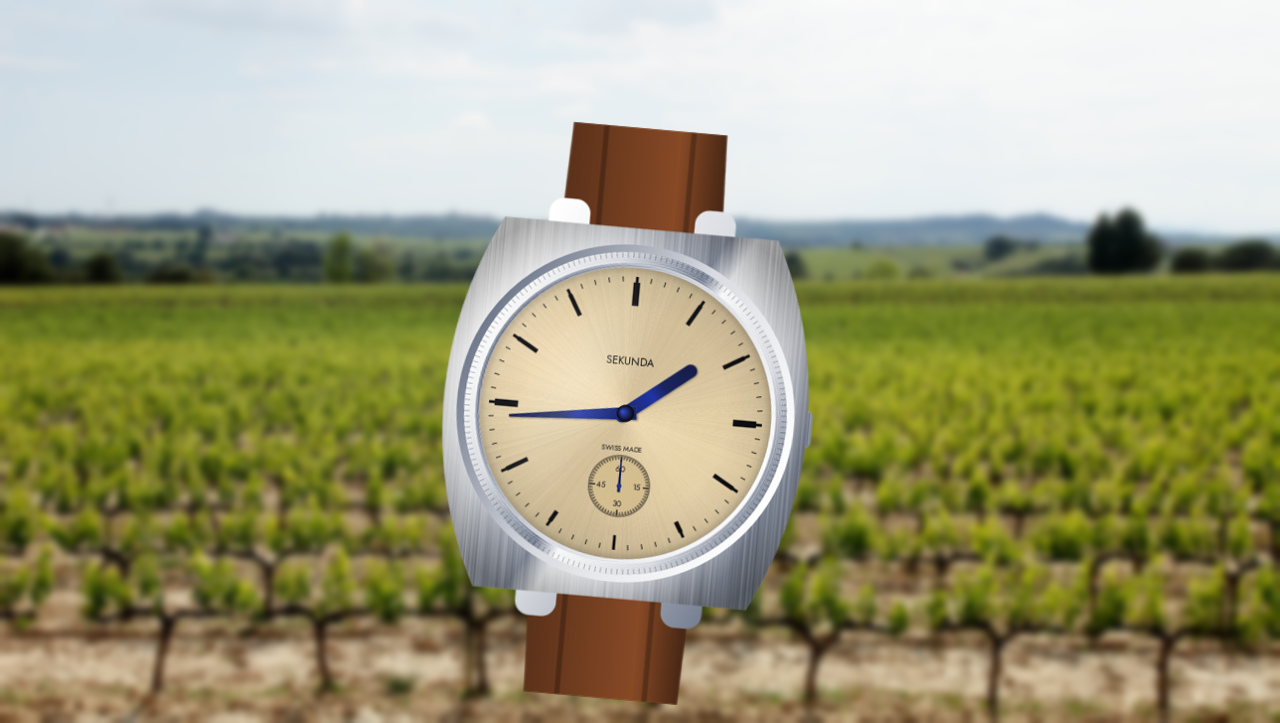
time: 1:44
